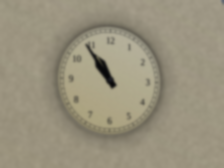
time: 10:54
